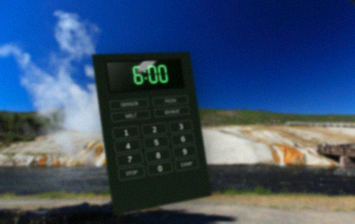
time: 6:00
